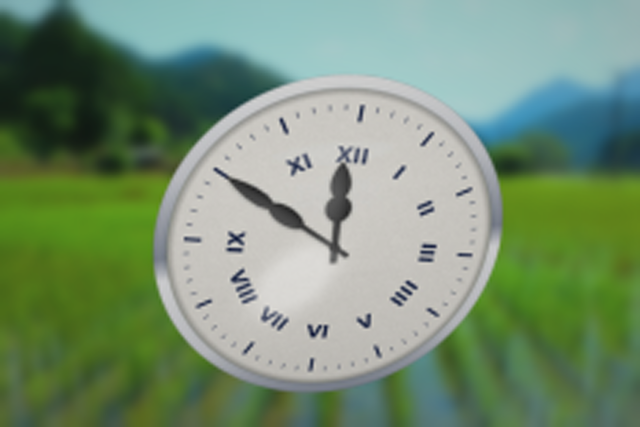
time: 11:50
